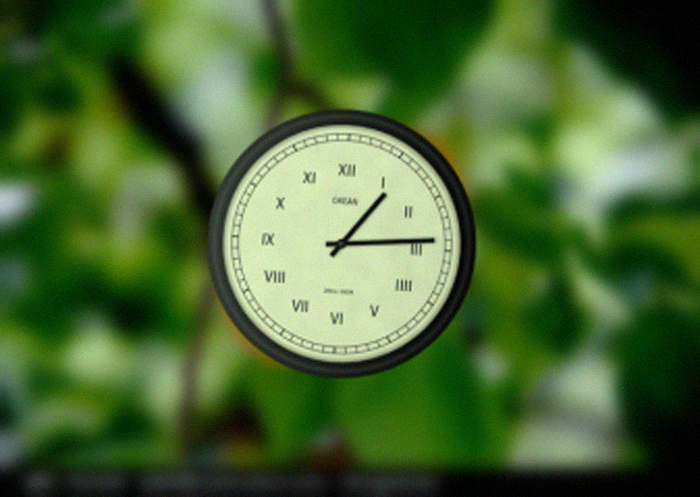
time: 1:14
